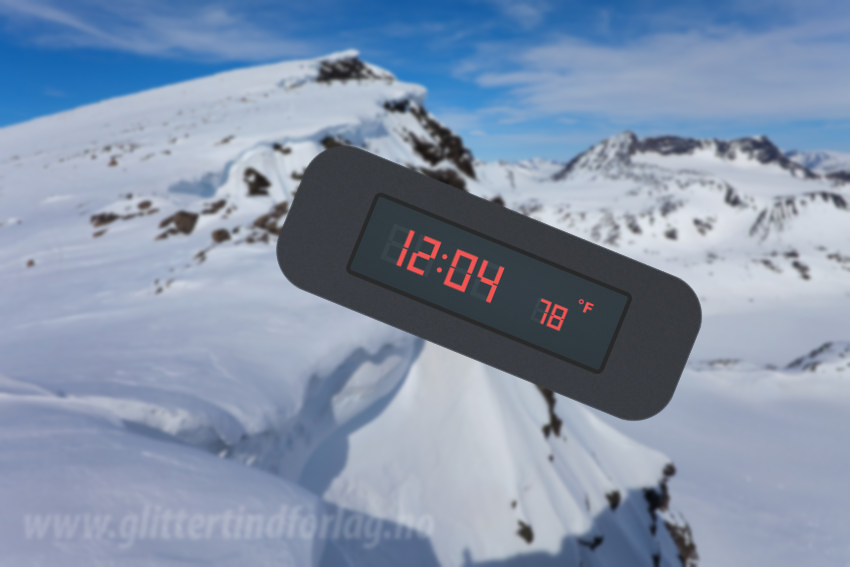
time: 12:04
